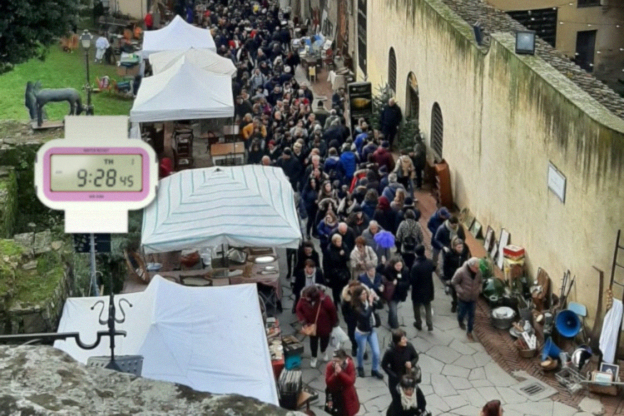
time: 9:28:45
